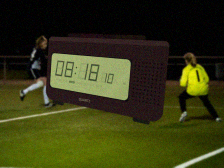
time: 8:18:10
